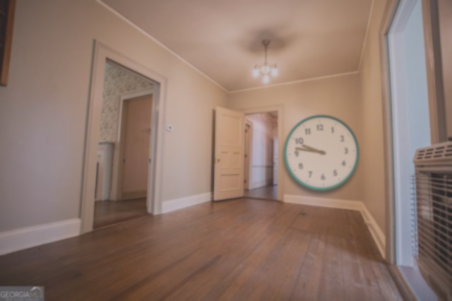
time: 9:47
